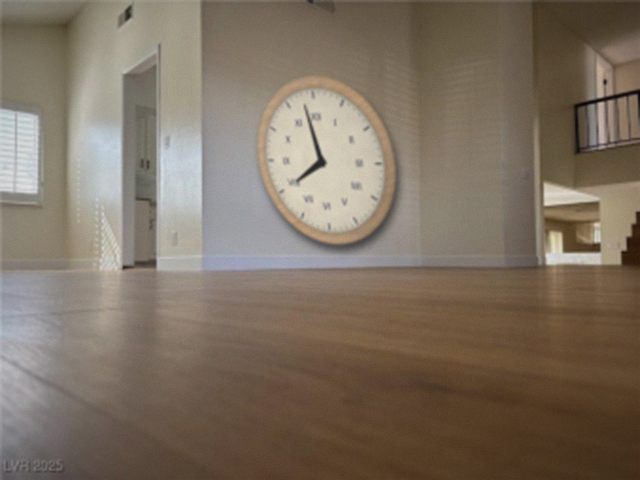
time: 7:58
